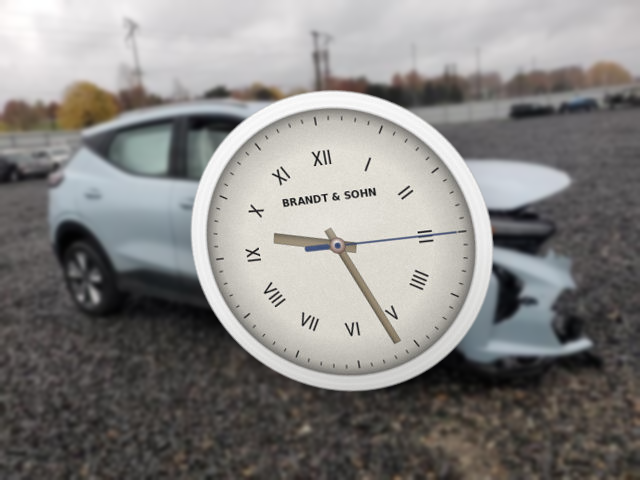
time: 9:26:15
